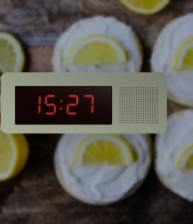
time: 15:27
